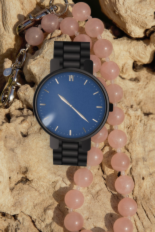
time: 10:22
